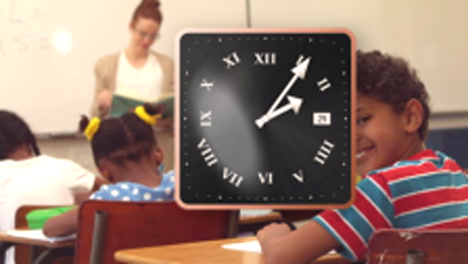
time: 2:06
